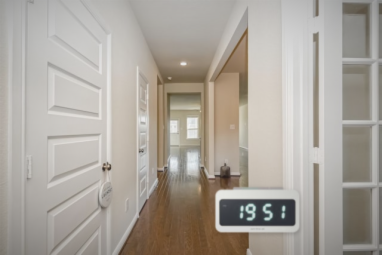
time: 19:51
